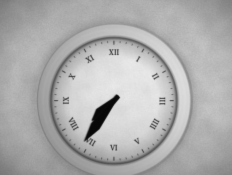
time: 7:36
